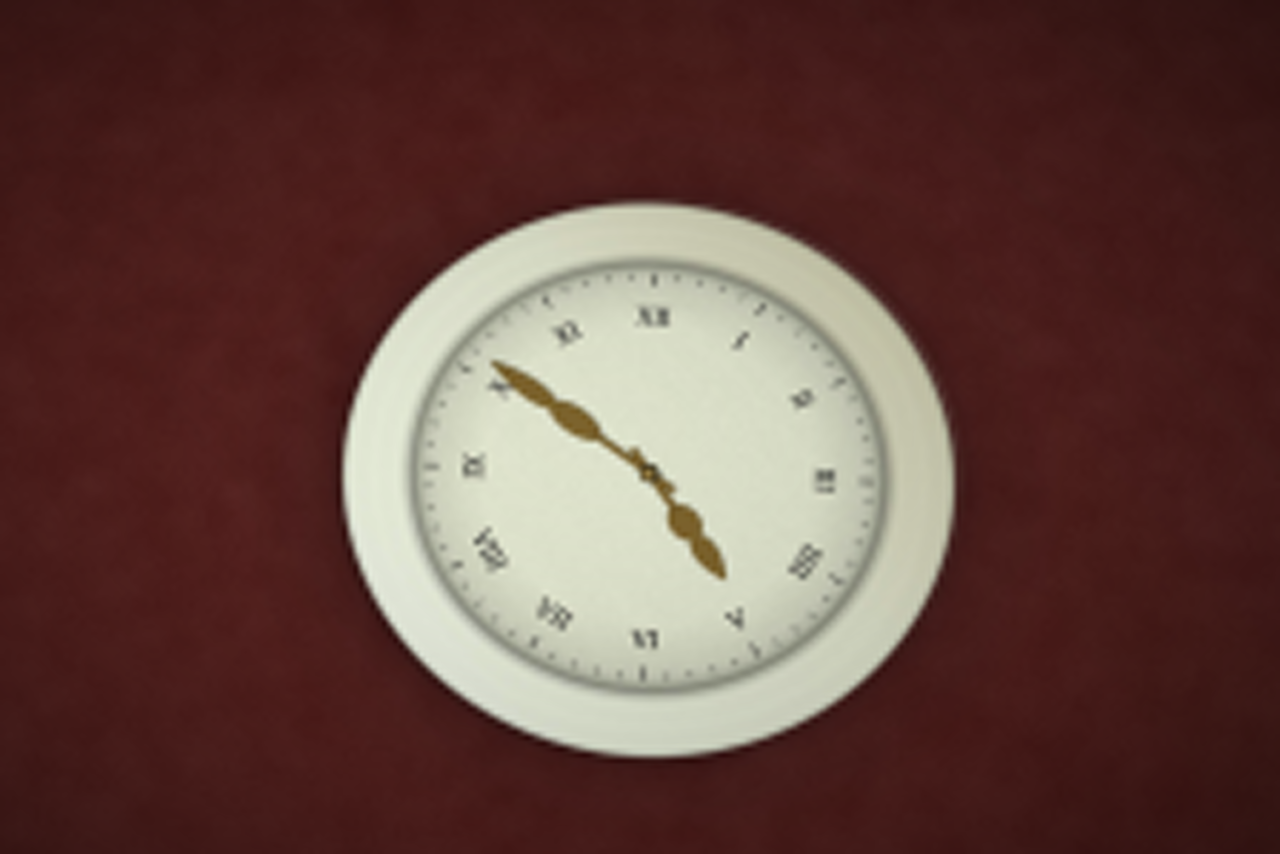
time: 4:51
